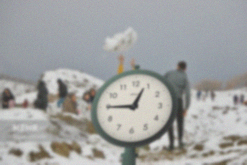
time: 12:45
